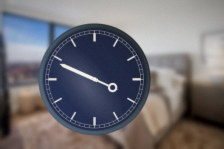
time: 3:49
